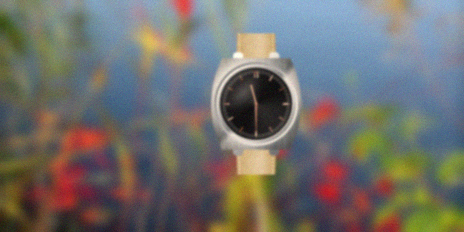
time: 11:30
